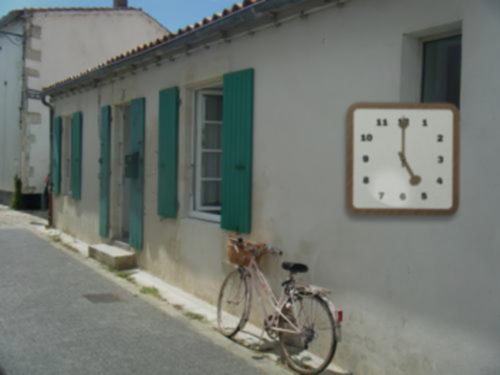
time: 5:00
